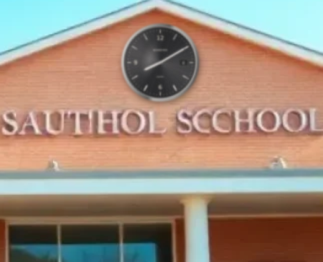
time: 8:10
